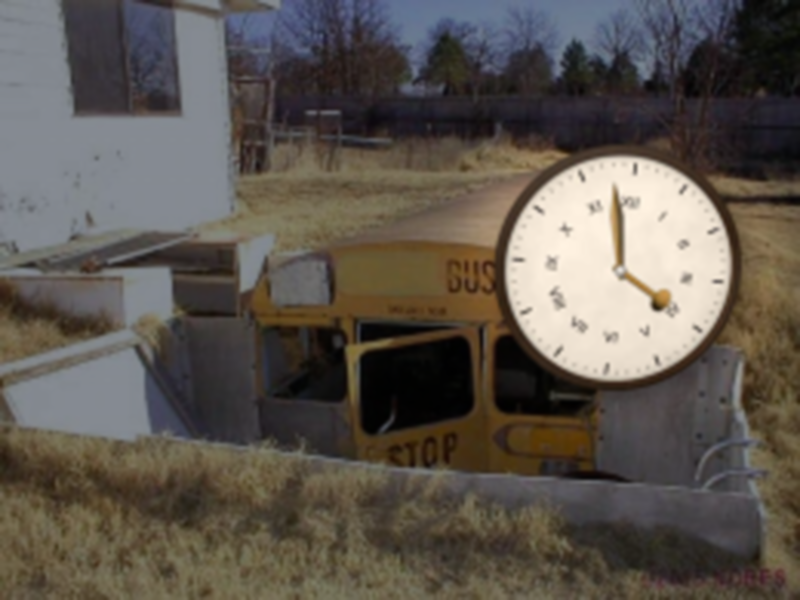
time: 3:58
